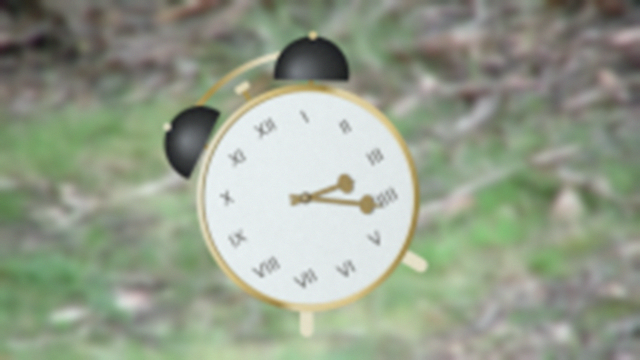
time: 3:21
